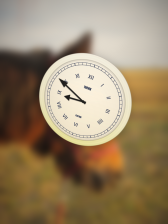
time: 8:49
